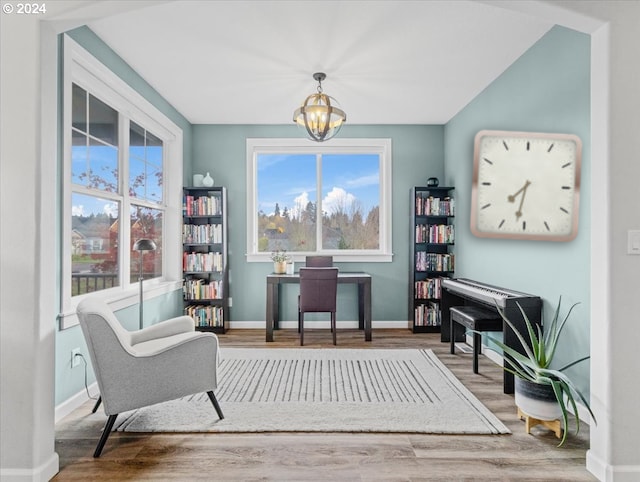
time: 7:32
